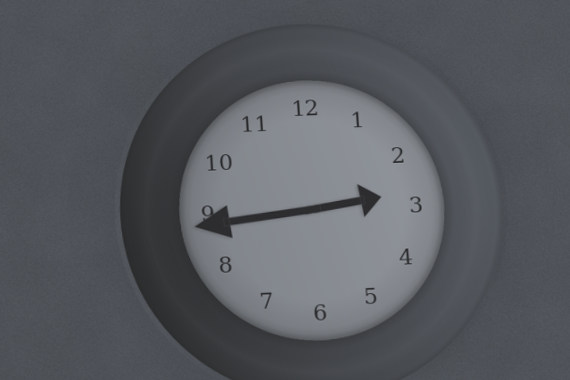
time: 2:44
